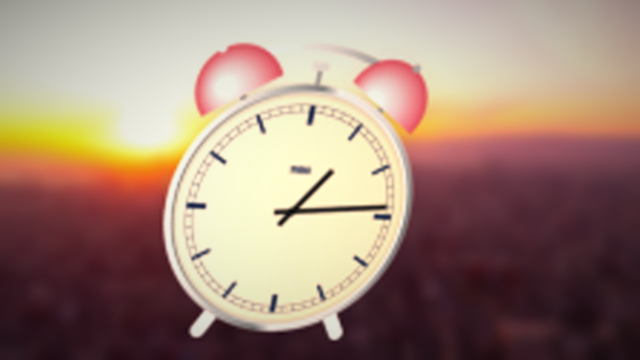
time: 1:14
